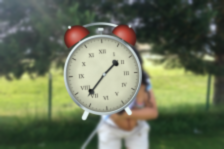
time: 1:37
